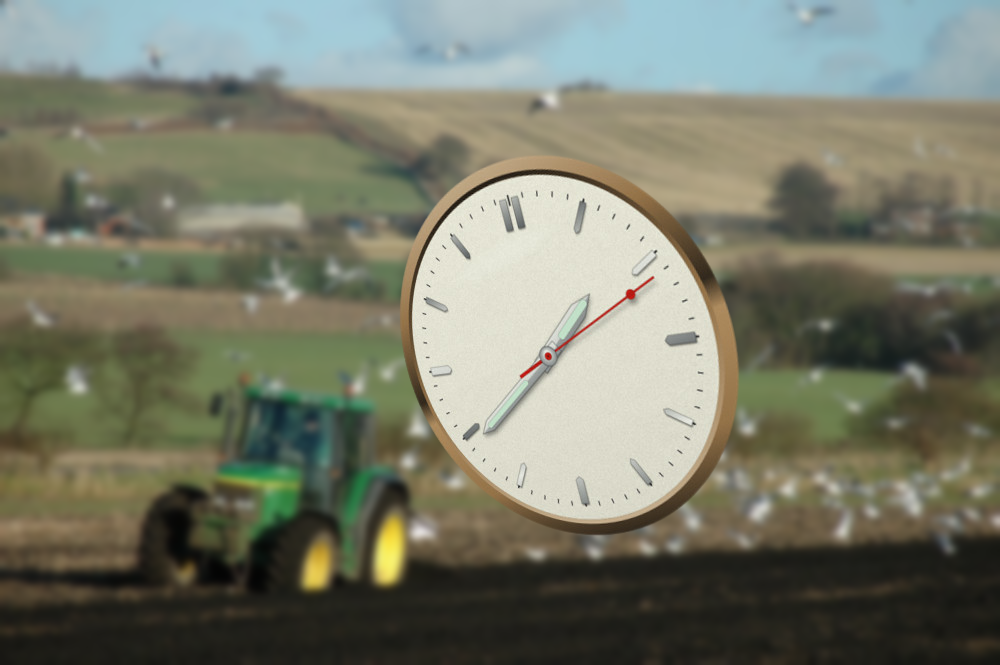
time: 1:39:11
